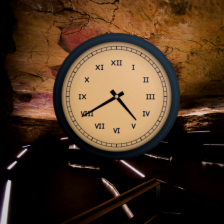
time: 4:40
